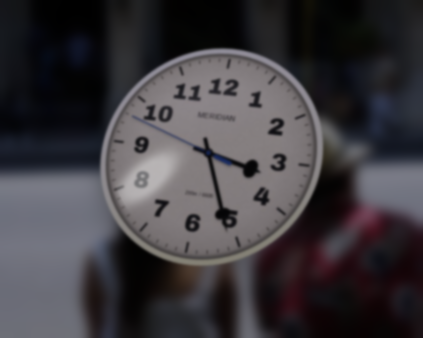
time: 3:25:48
